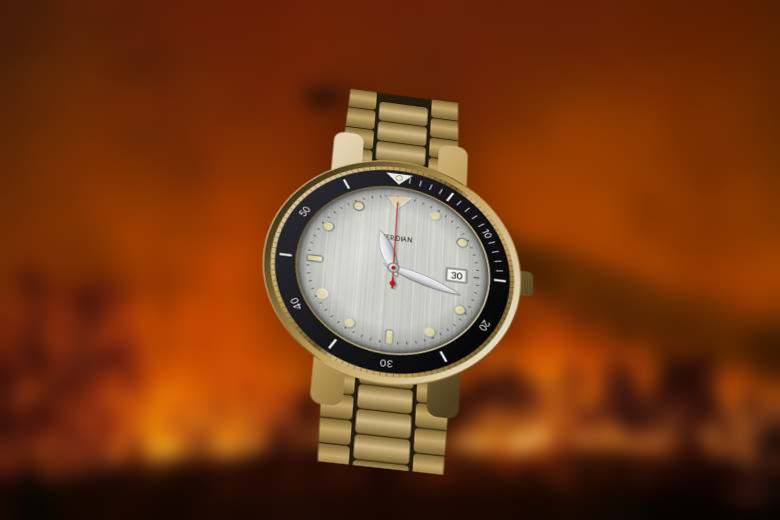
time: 11:18:00
